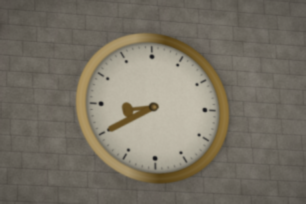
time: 8:40
